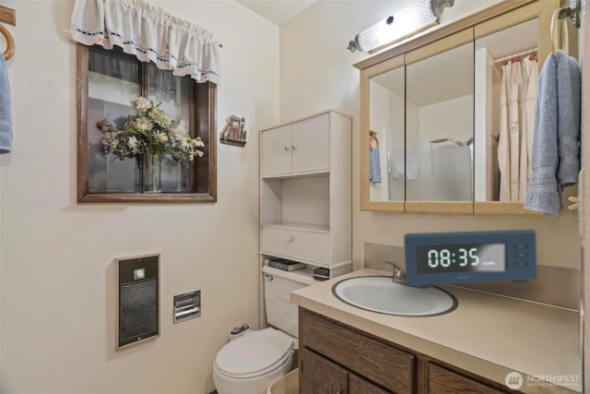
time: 8:35
